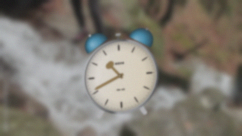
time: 10:41
